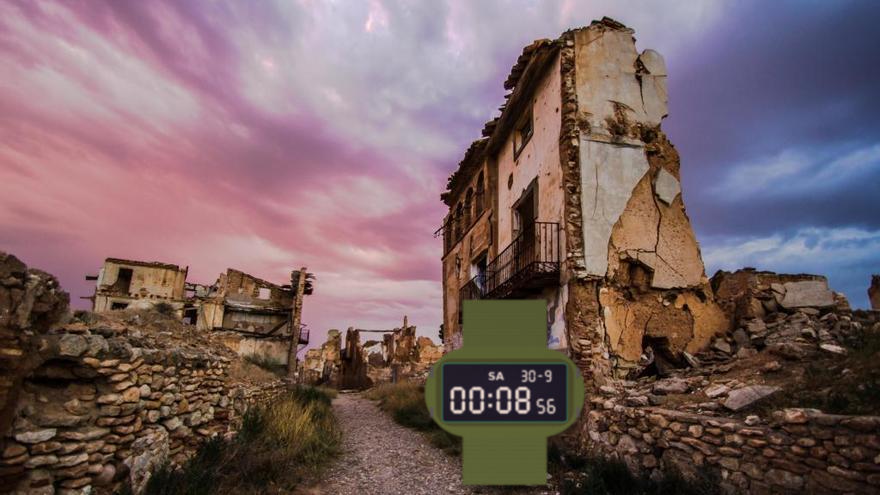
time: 0:08:56
